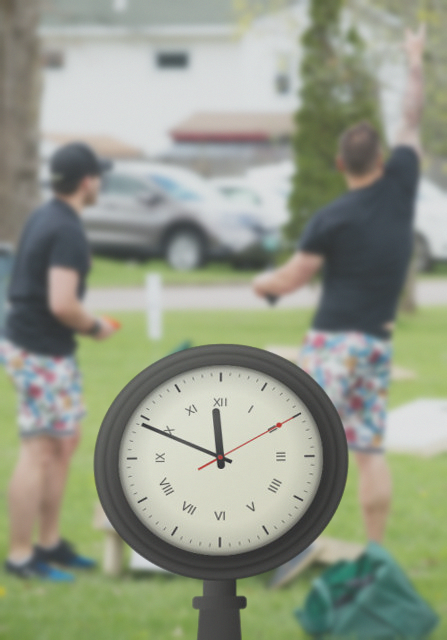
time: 11:49:10
